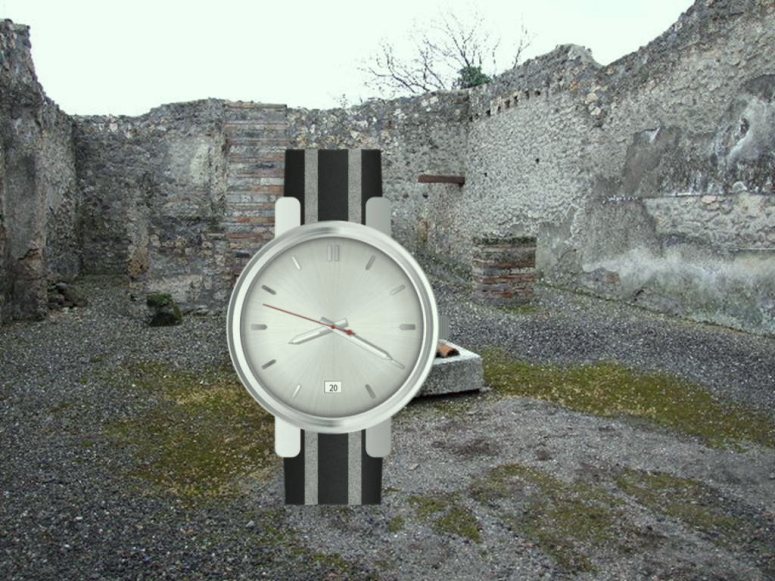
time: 8:19:48
